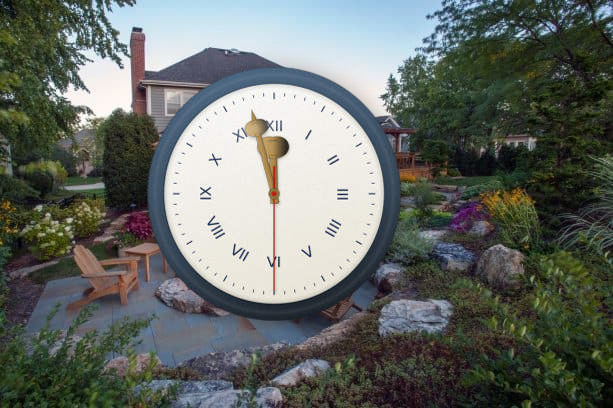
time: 11:57:30
